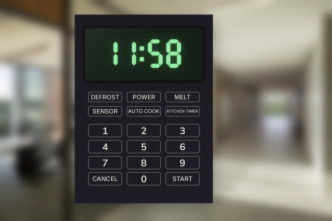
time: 11:58
